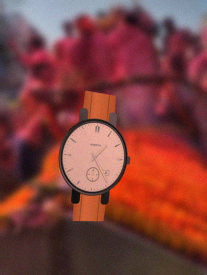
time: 1:24
